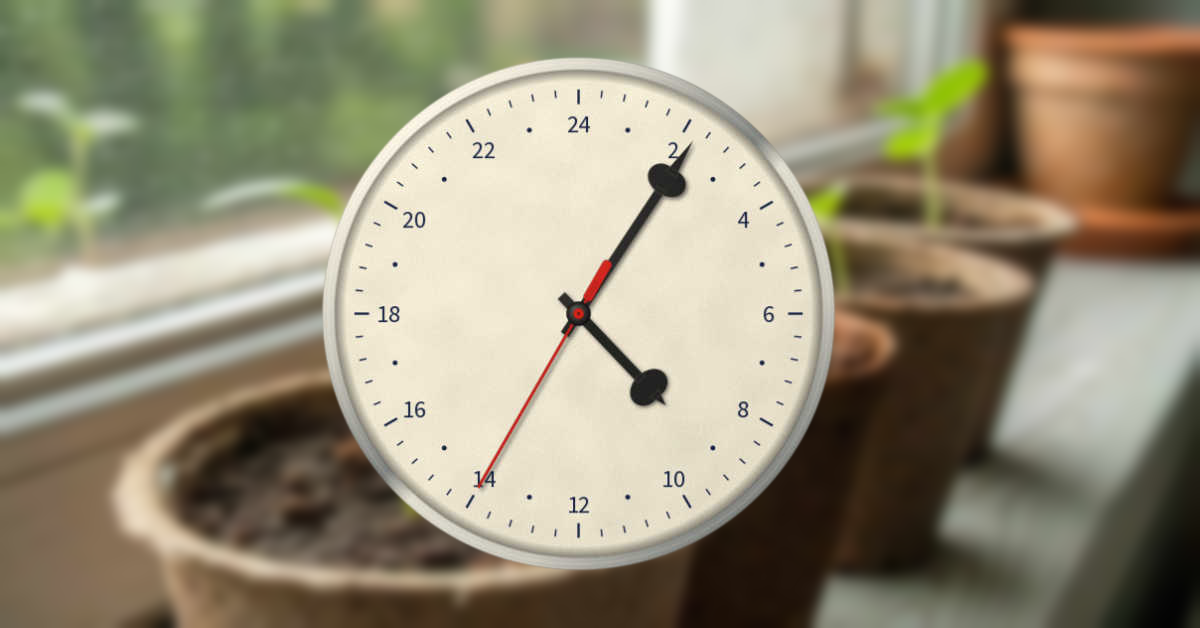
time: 9:05:35
